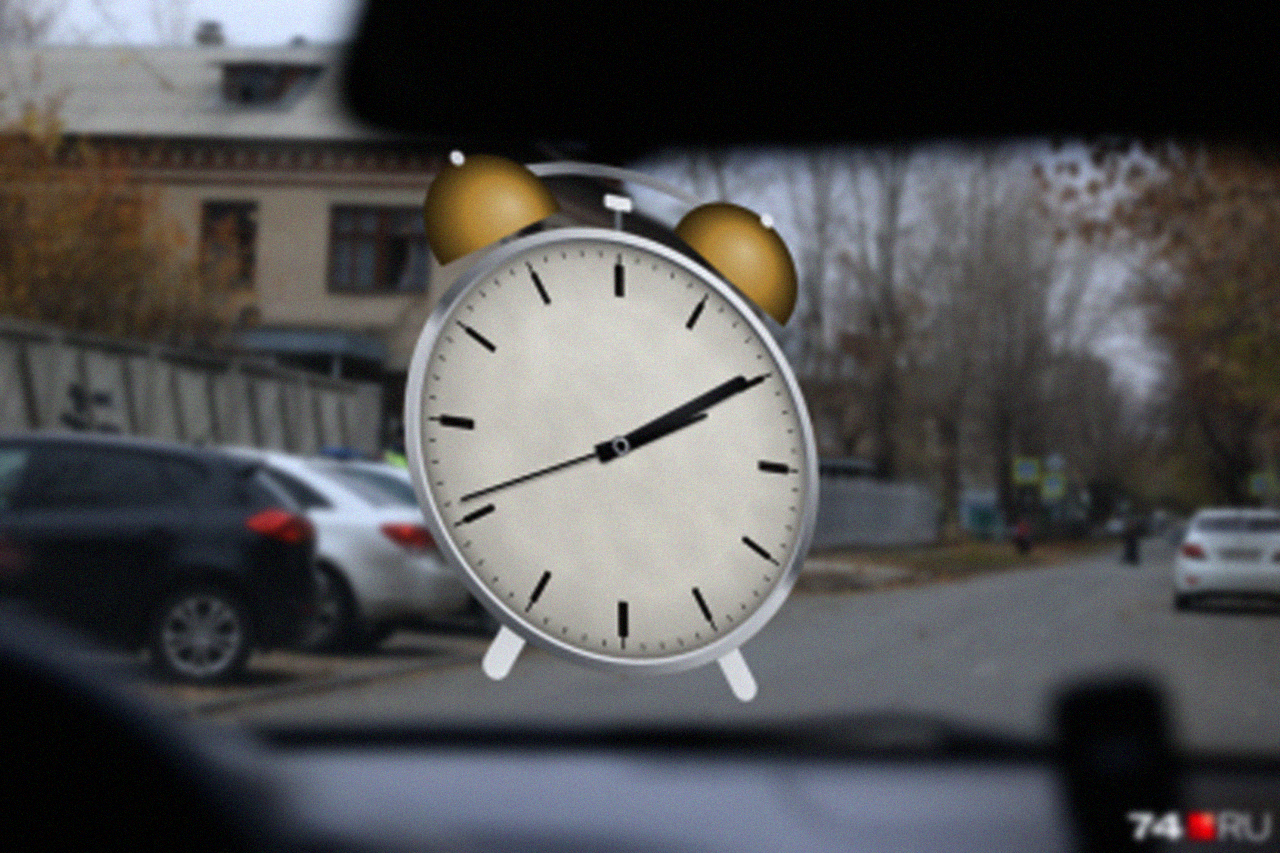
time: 2:09:41
